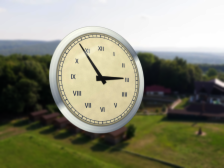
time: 2:54
